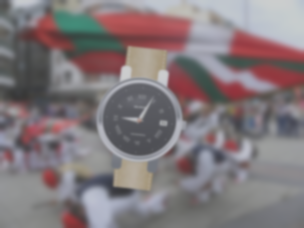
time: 9:04
